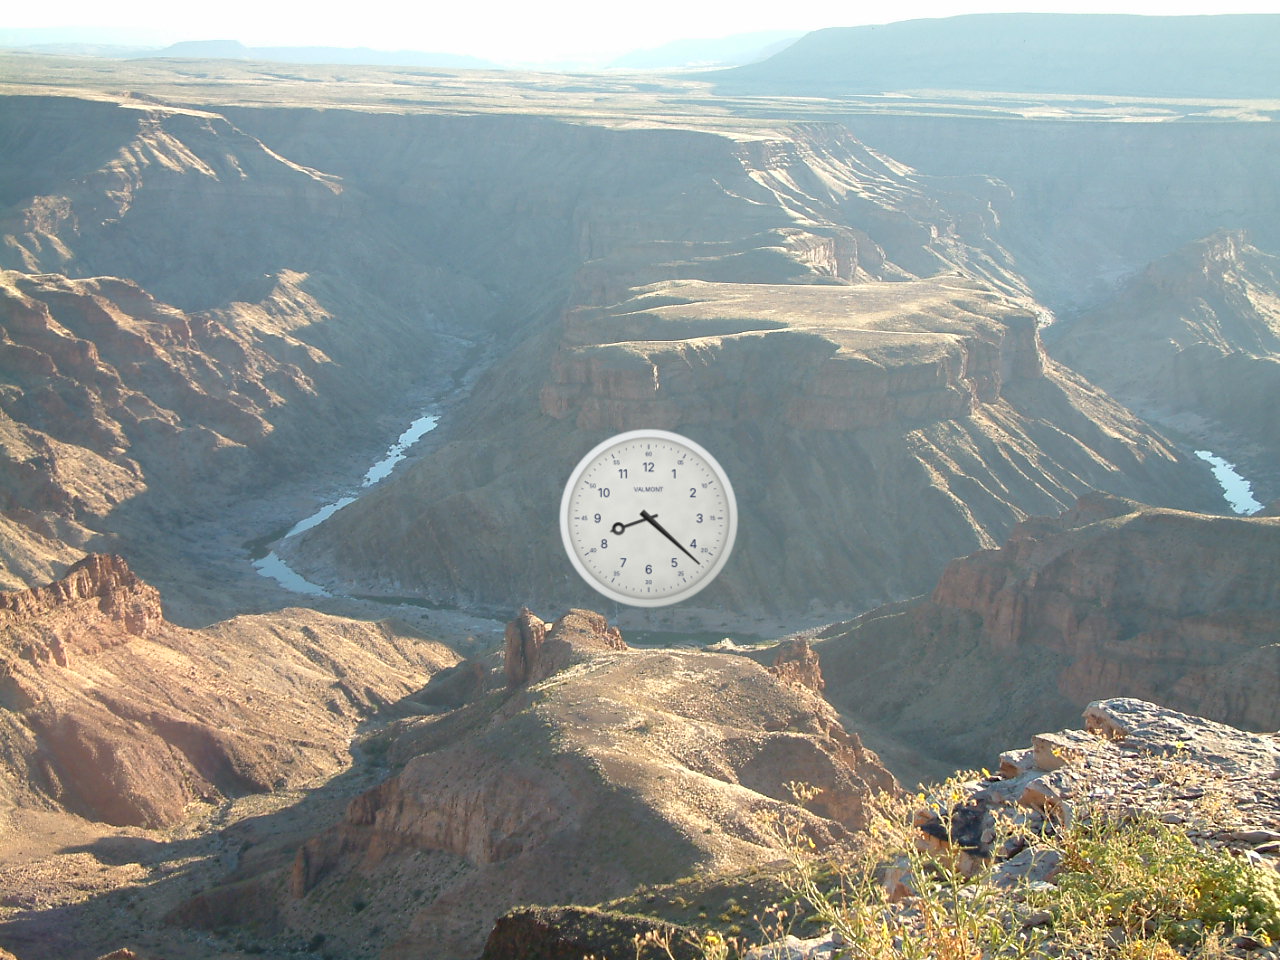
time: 8:22
